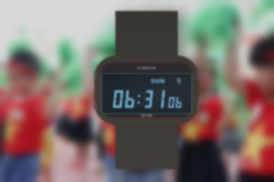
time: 6:31:06
